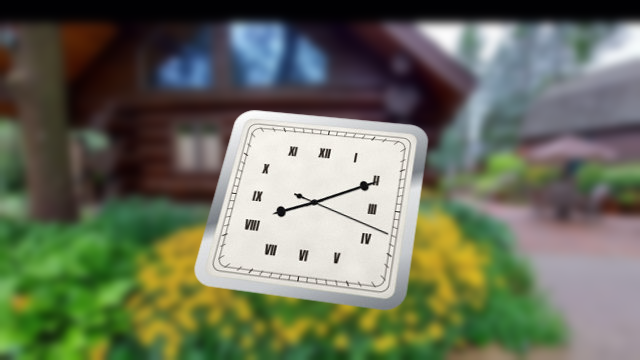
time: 8:10:18
